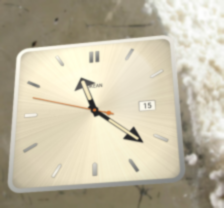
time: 11:21:48
